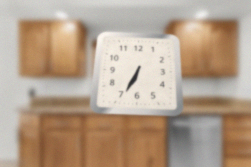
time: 6:34
